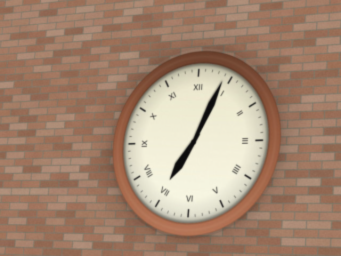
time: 7:04
